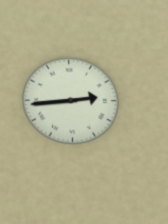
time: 2:44
